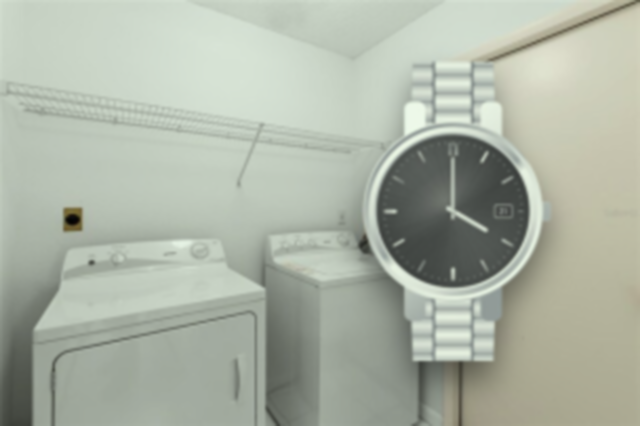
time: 4:00
